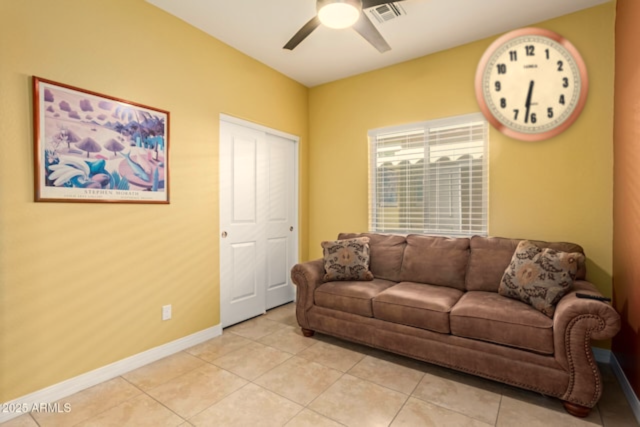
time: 6:32
